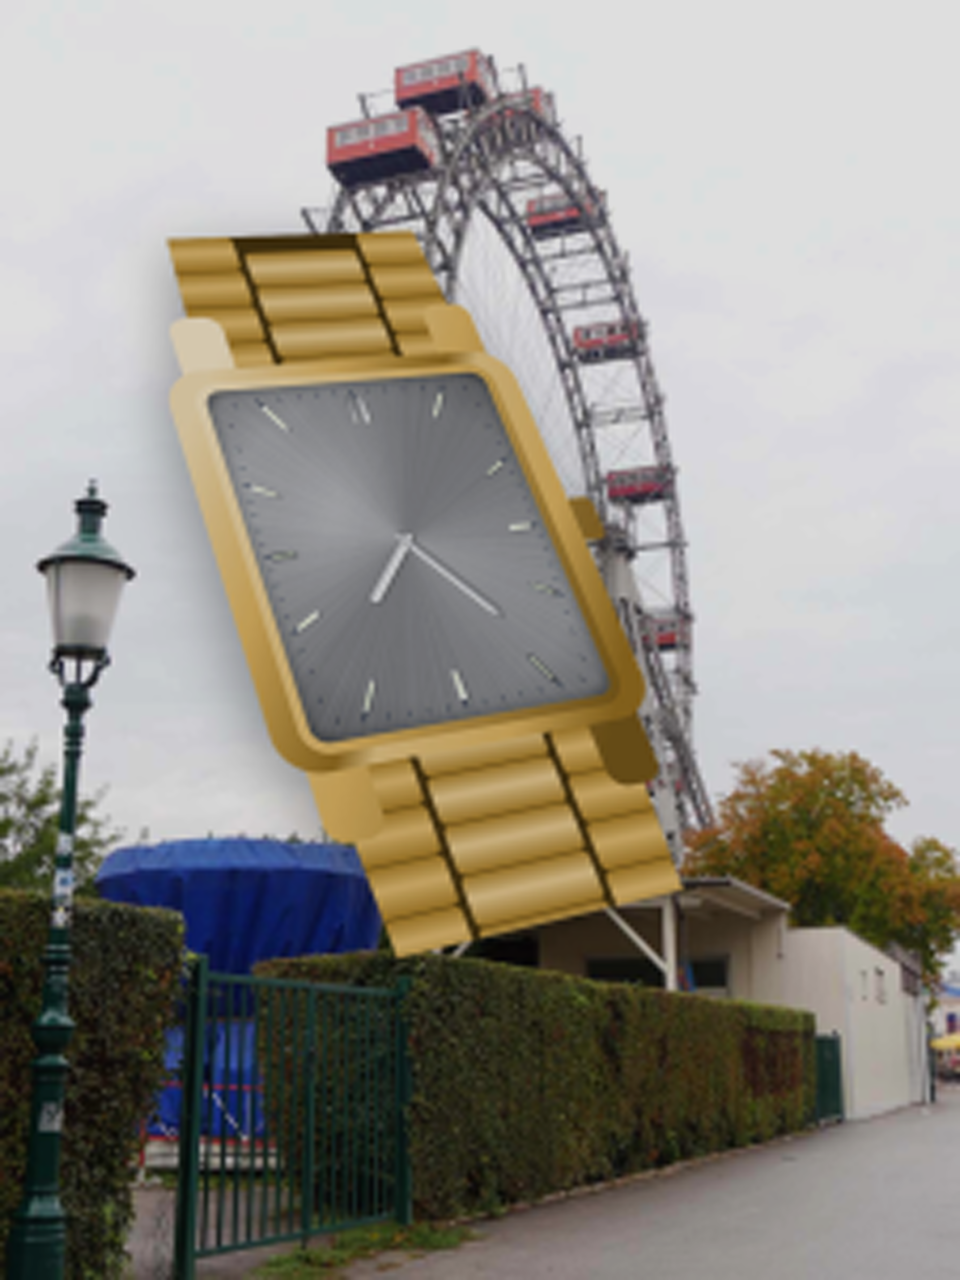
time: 7:24
